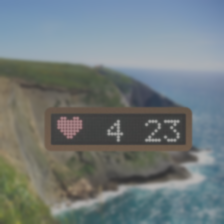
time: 4:23
